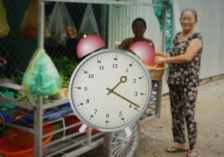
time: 1:19
